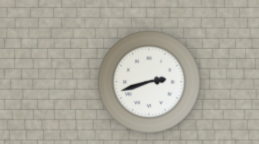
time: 2:42
